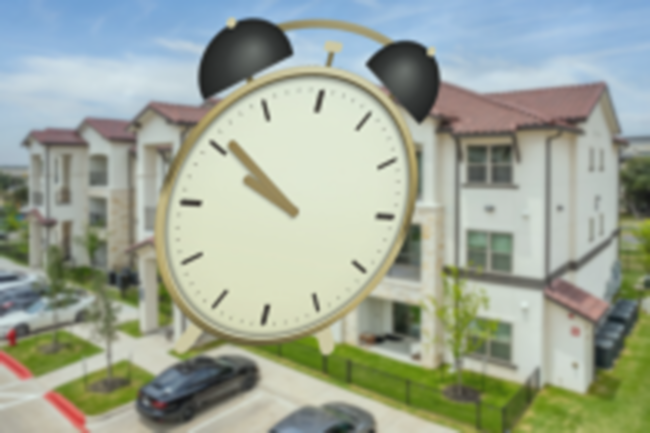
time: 9:51
